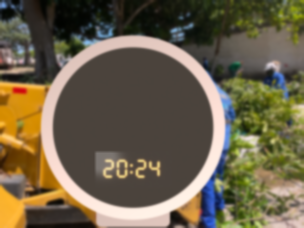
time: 20:24
